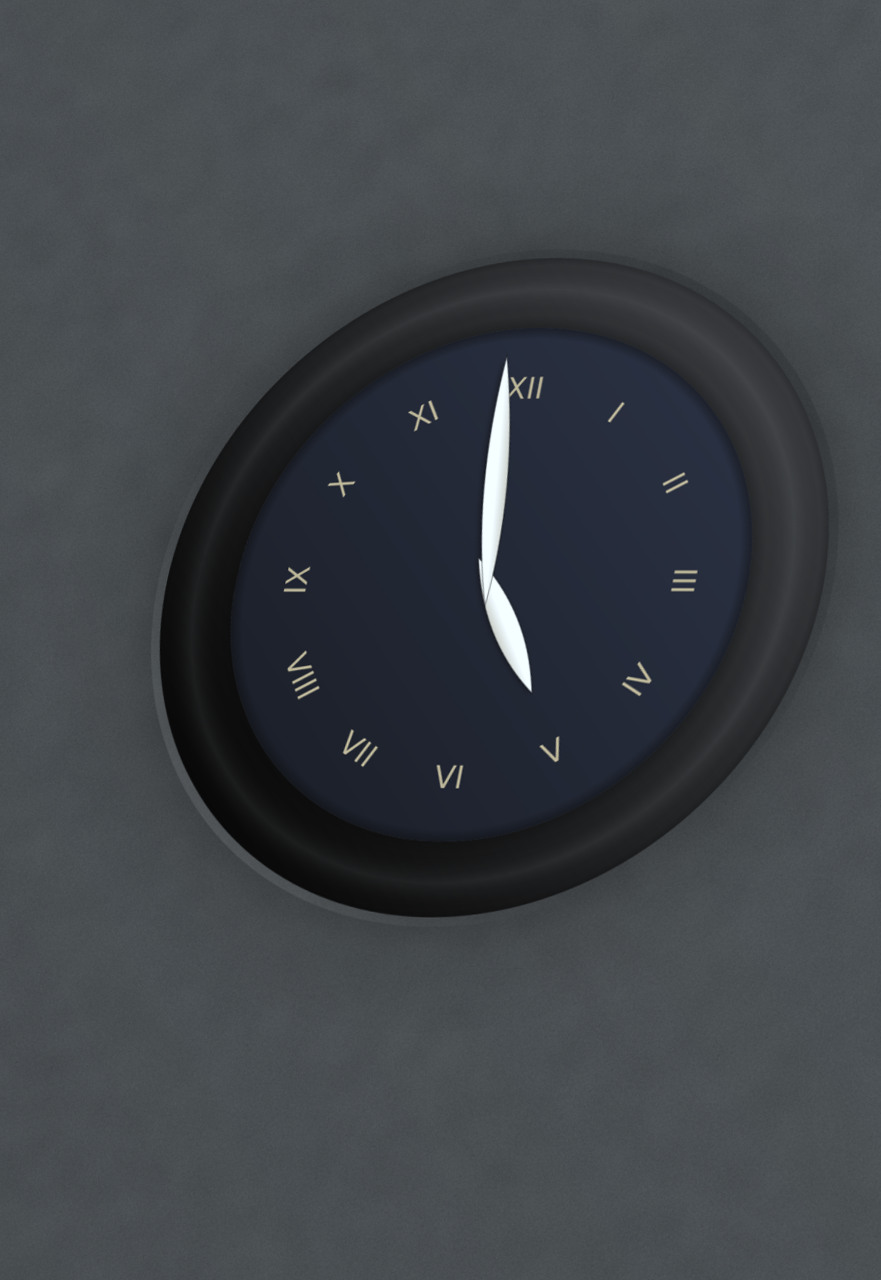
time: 4:59
